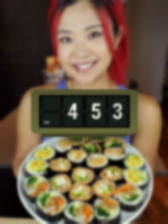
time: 4:53
